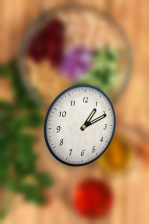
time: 1:11
